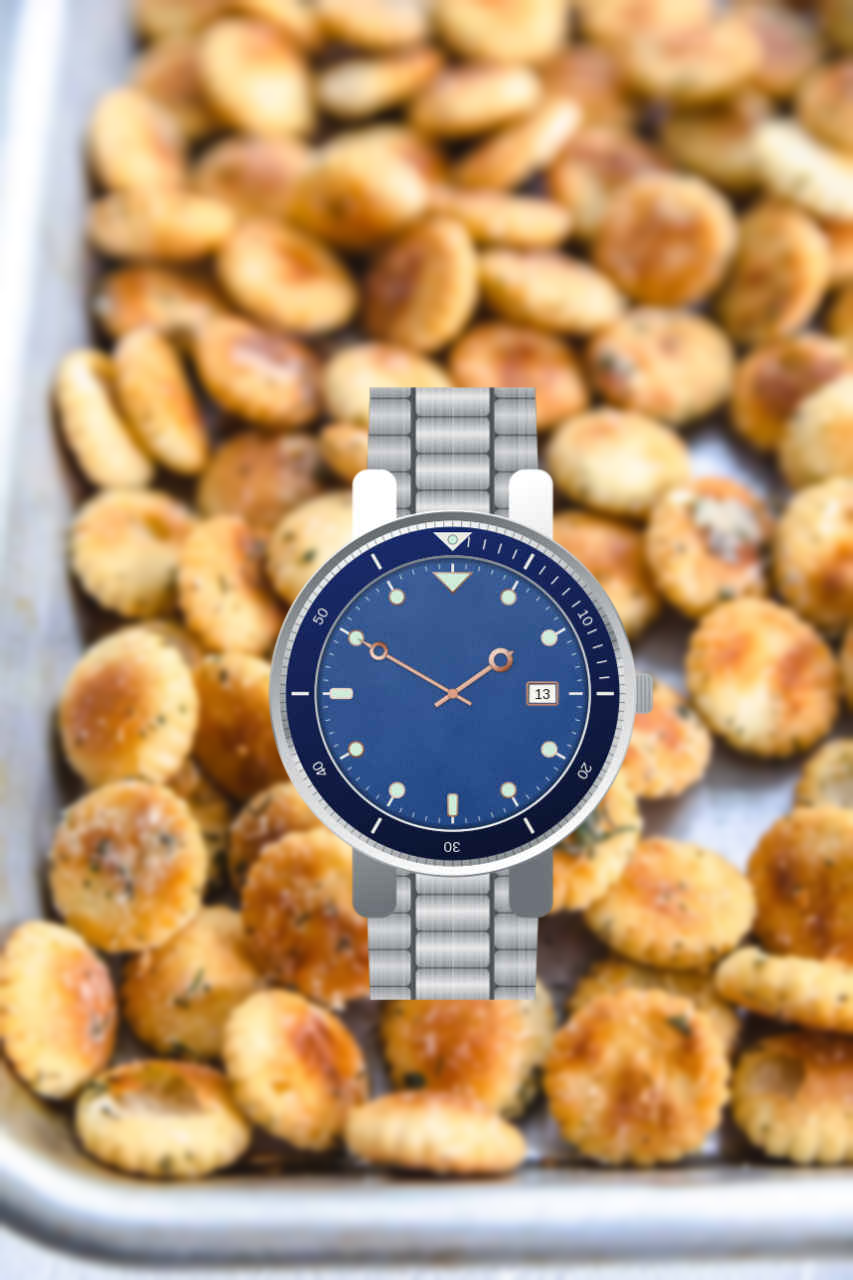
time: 1:50
